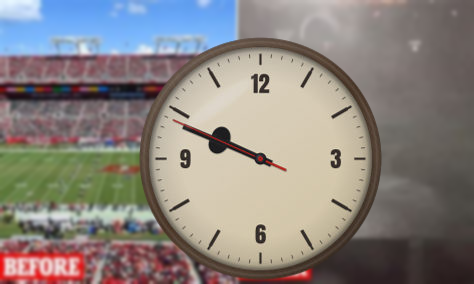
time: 9:48:49
